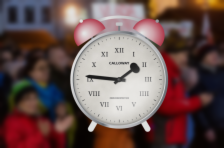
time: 1:46
